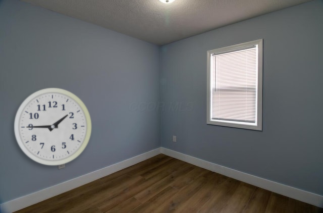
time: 1:45
